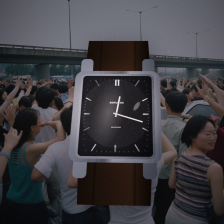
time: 12:18
